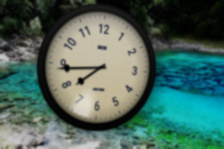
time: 7:44
